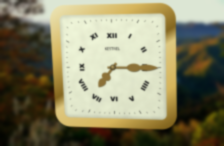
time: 7:15
